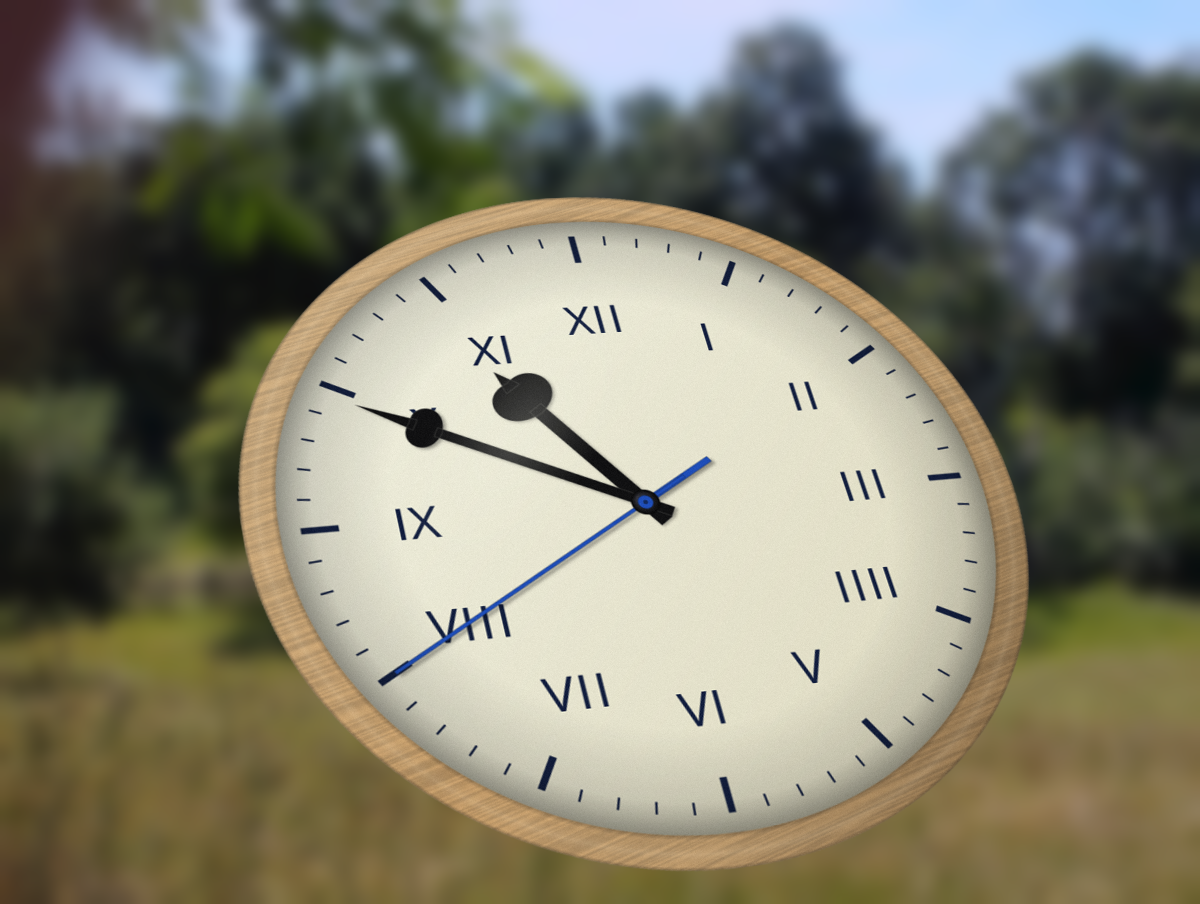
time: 10:49:40
